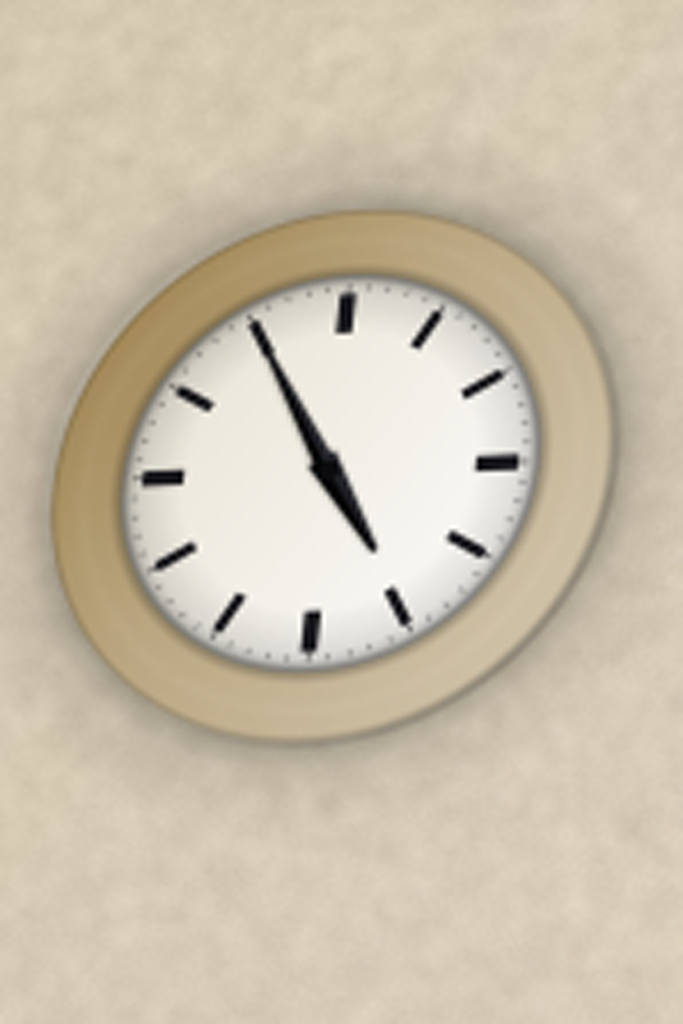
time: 4:55
